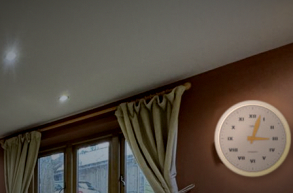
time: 3:03
